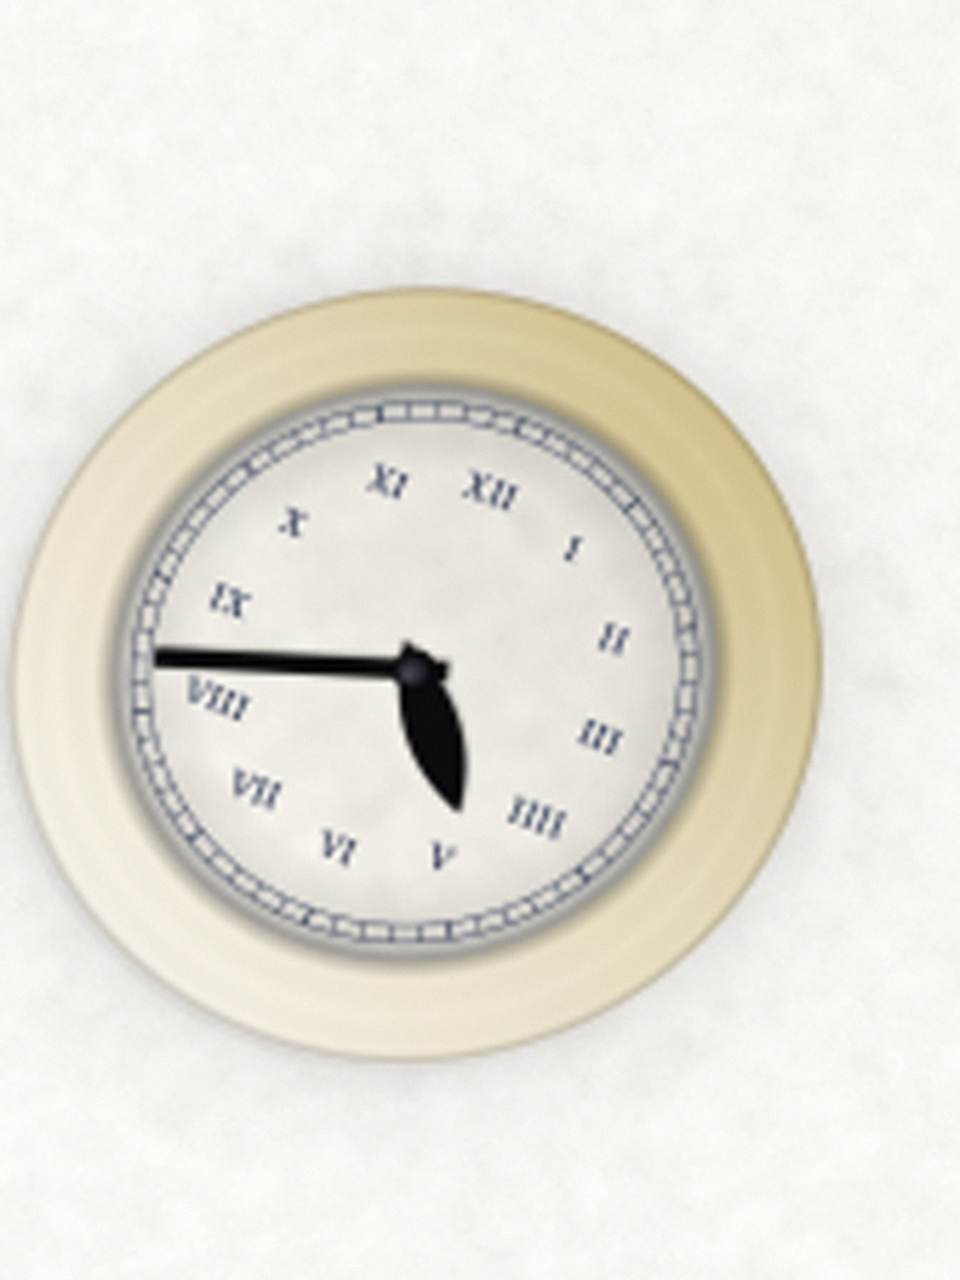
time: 4:42
